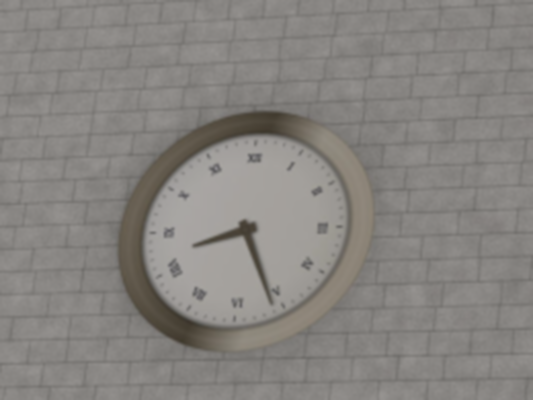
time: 8:26
